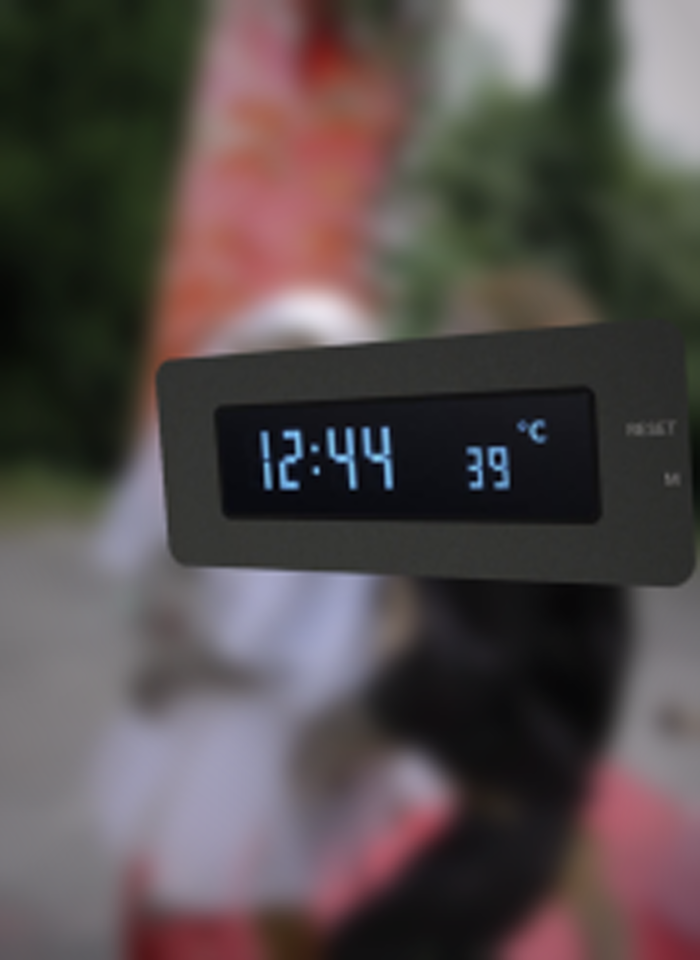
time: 12:44
